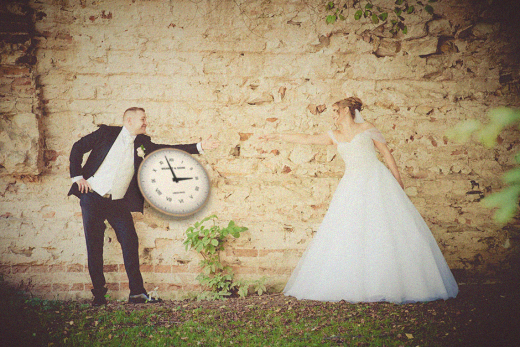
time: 2:58
